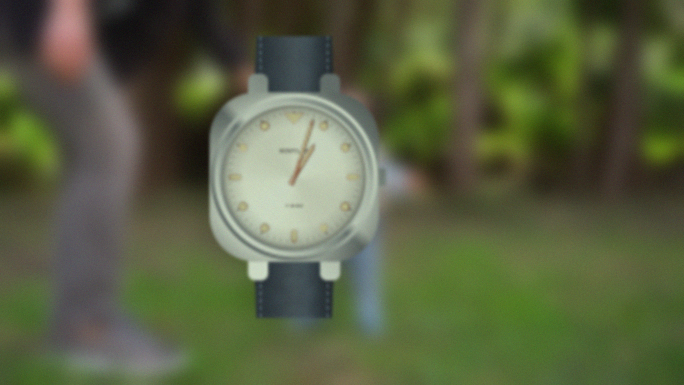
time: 1:03
